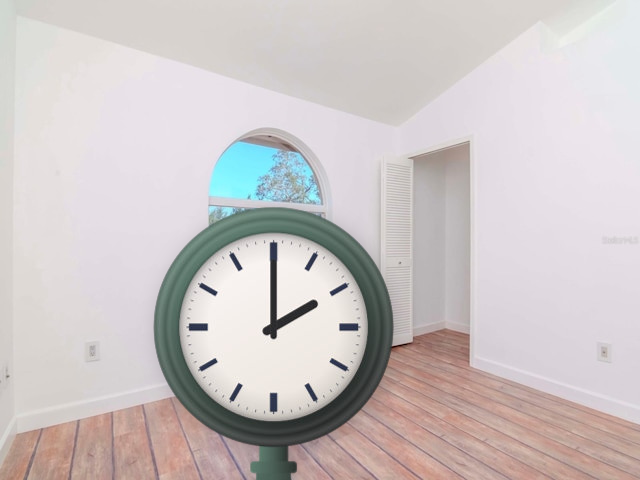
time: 2:00
